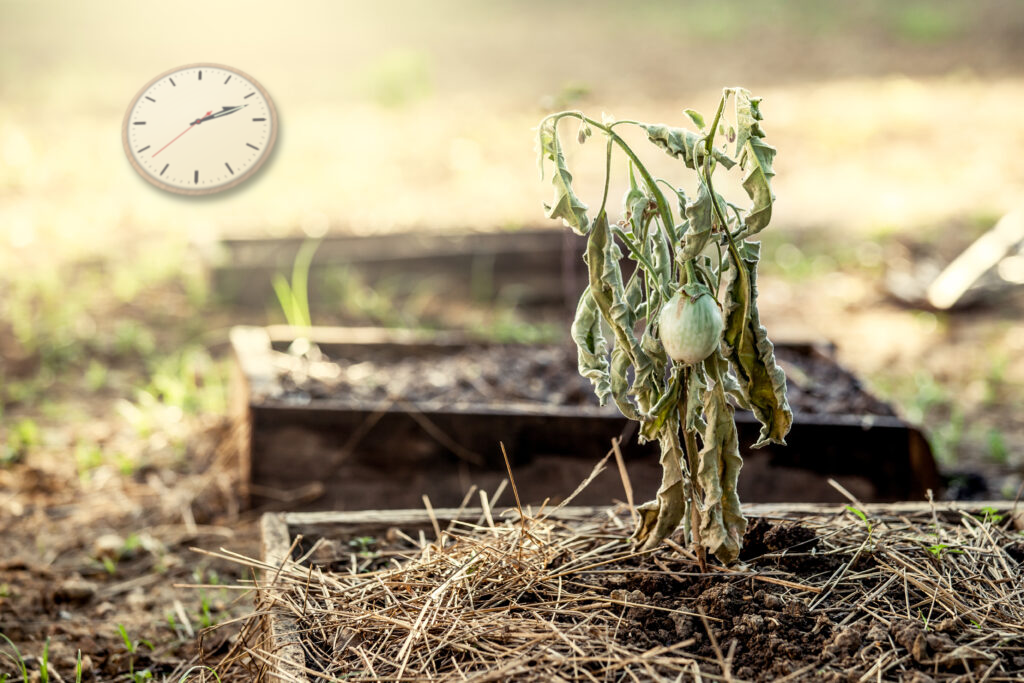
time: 2:11:38
